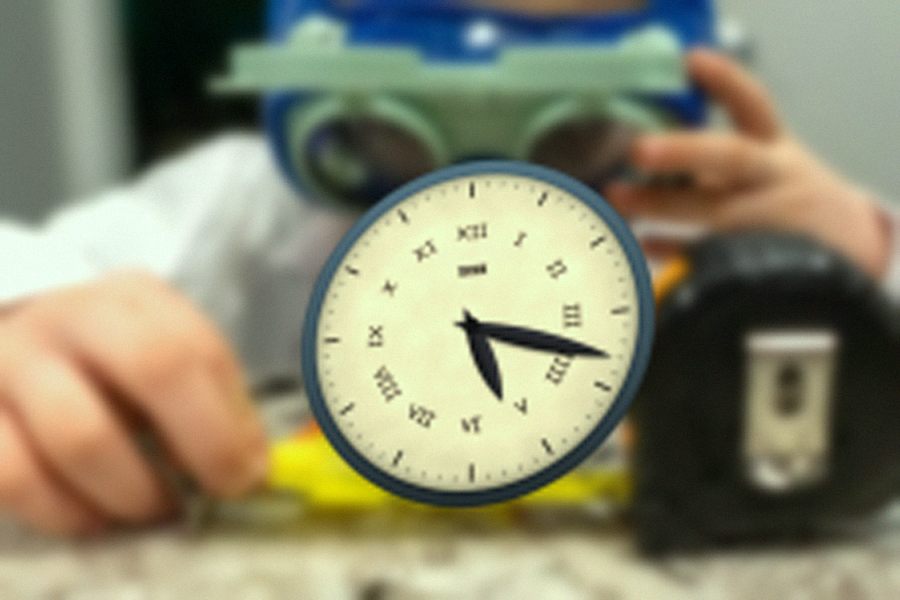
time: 5:18
